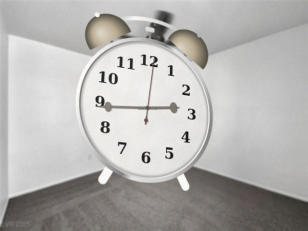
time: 2:44:01
